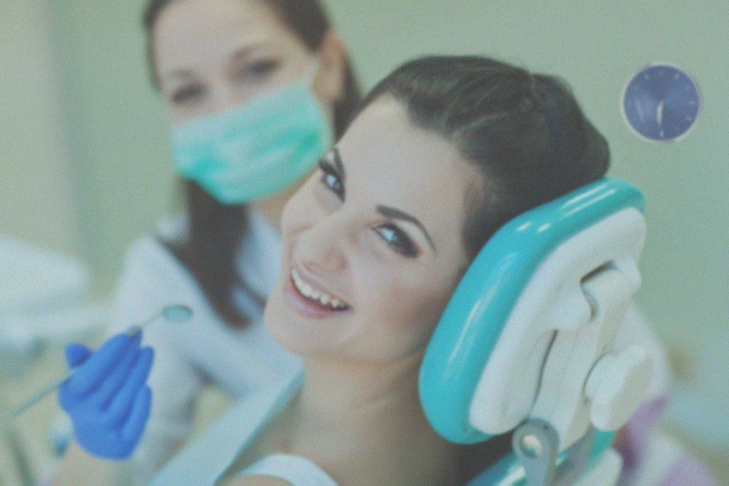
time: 6:31
